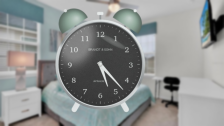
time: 5:23
